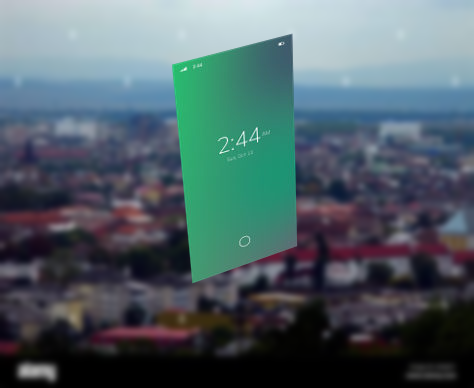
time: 2:44
